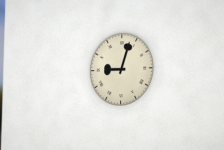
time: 9:03
